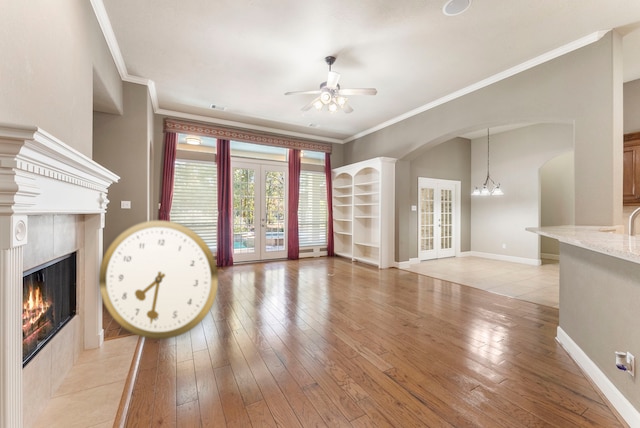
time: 7:31
